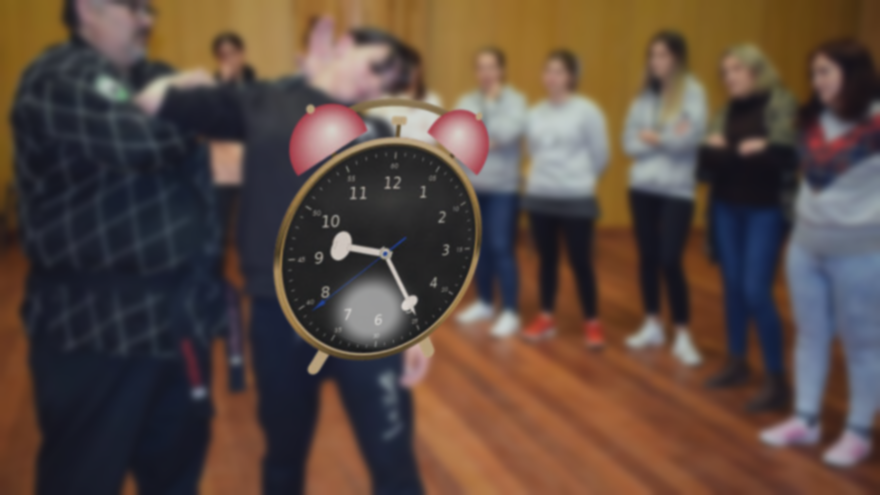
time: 9:24:39
